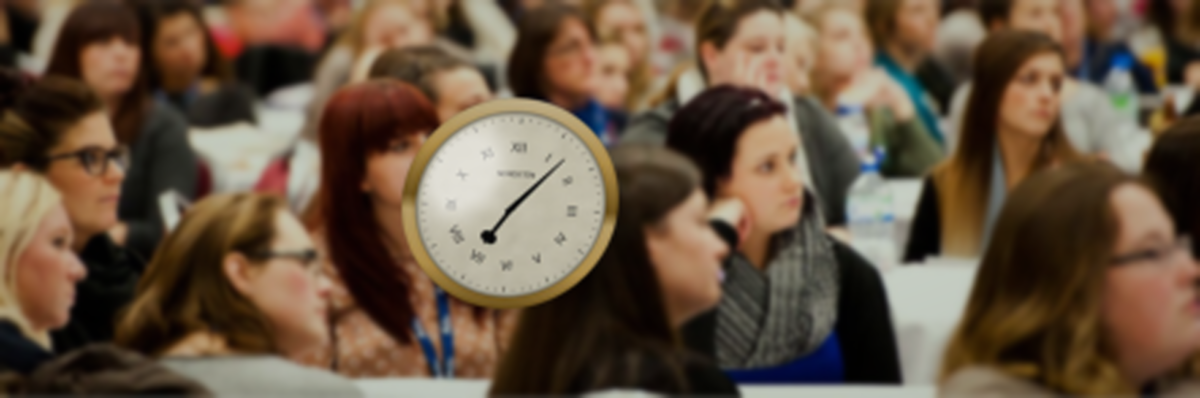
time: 7:07
